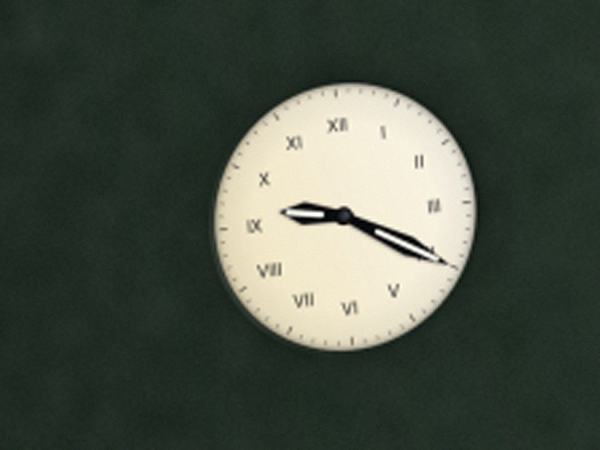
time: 9:20
